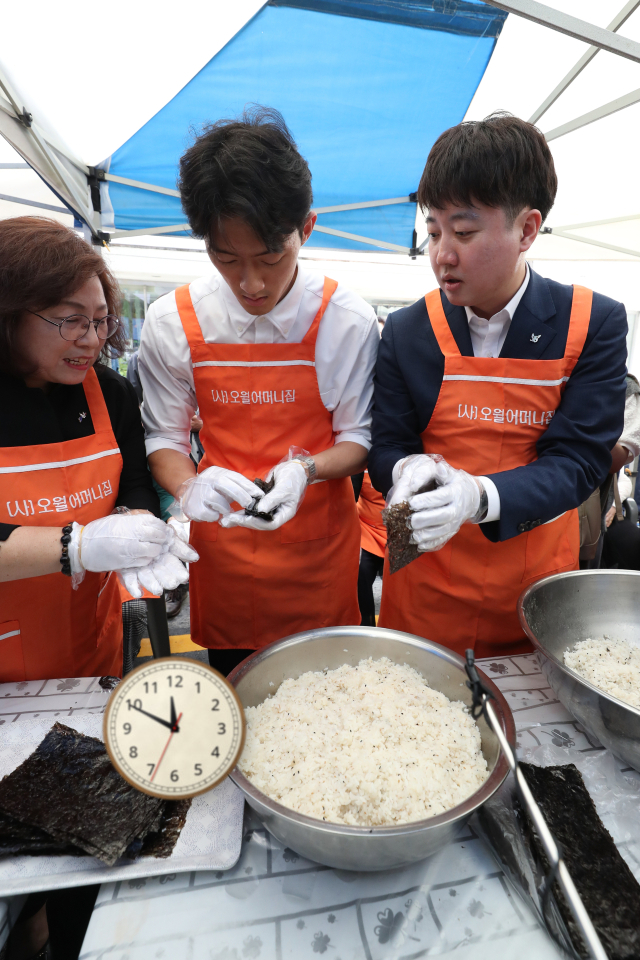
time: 11:49:34
